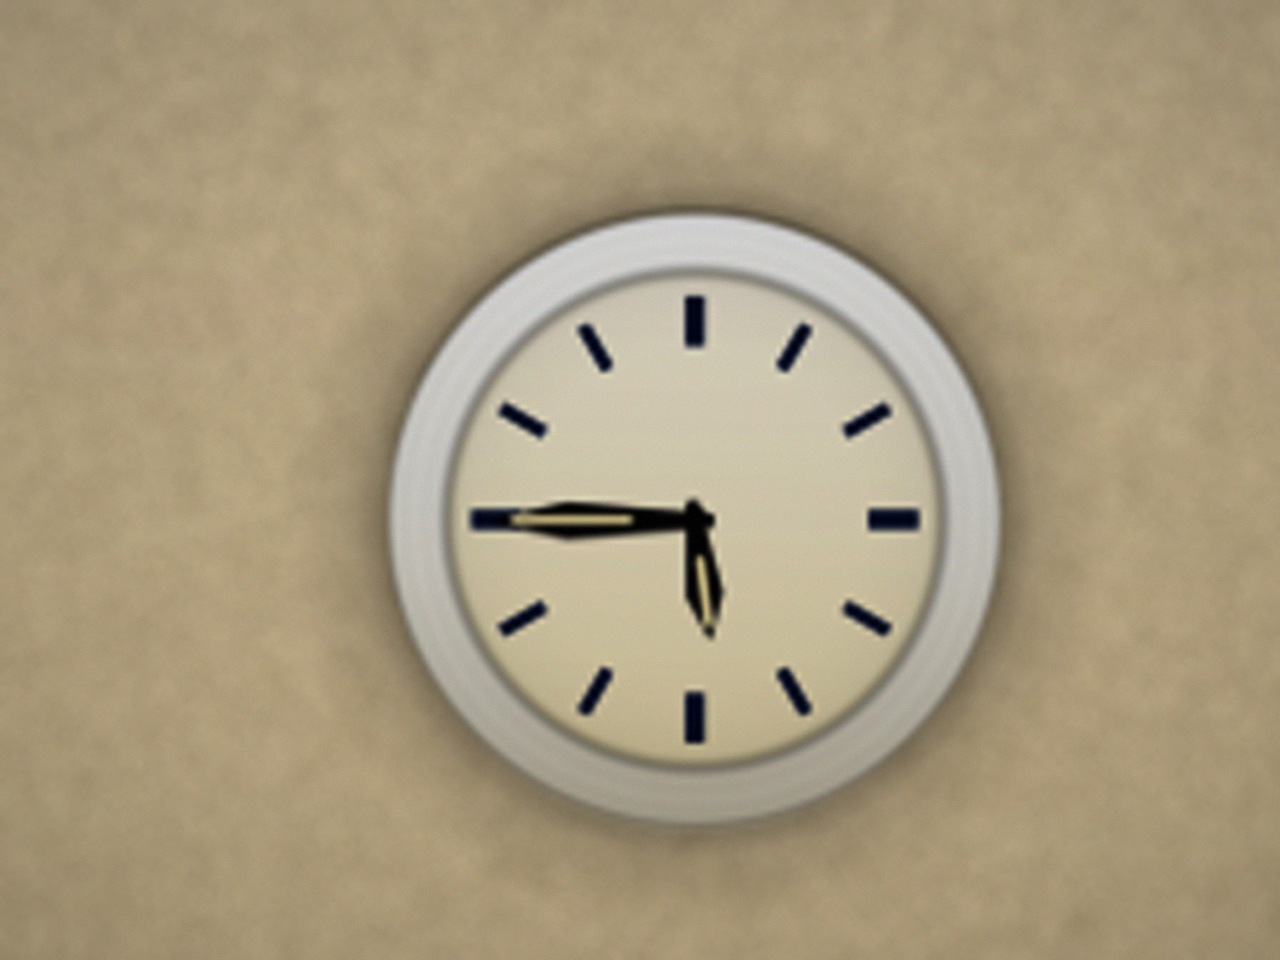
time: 5:45
